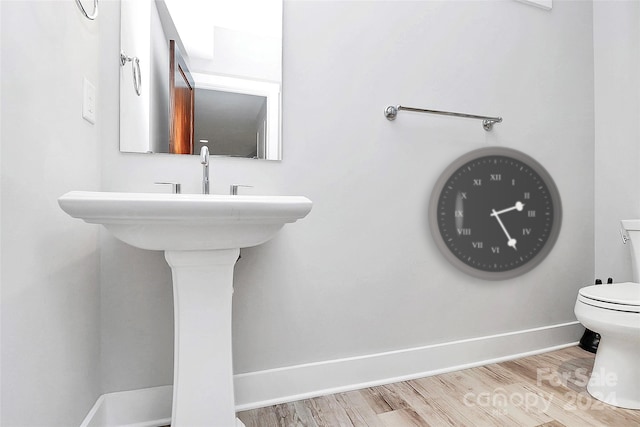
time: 2:25
